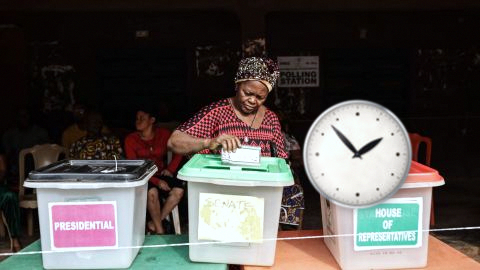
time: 1:53
